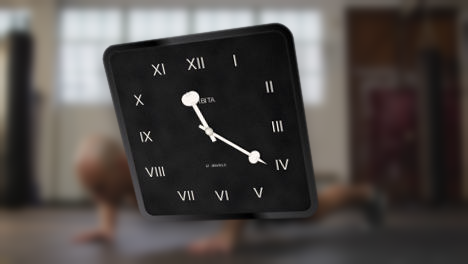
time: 11:21
